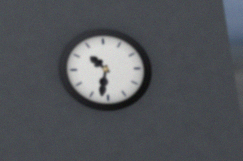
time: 10:32
